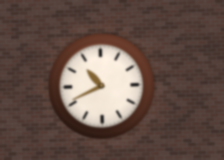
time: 10:41
